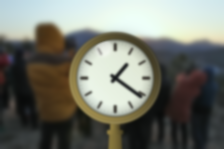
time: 1:21
